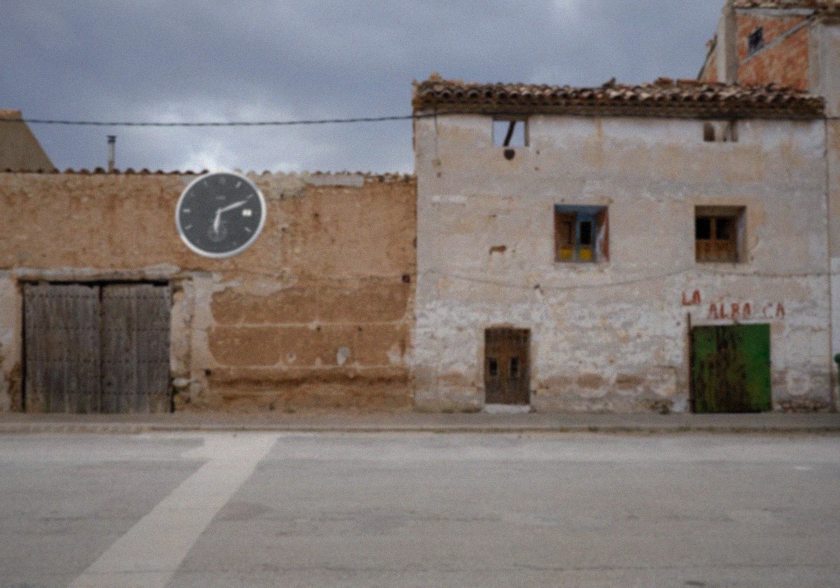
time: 6:11
